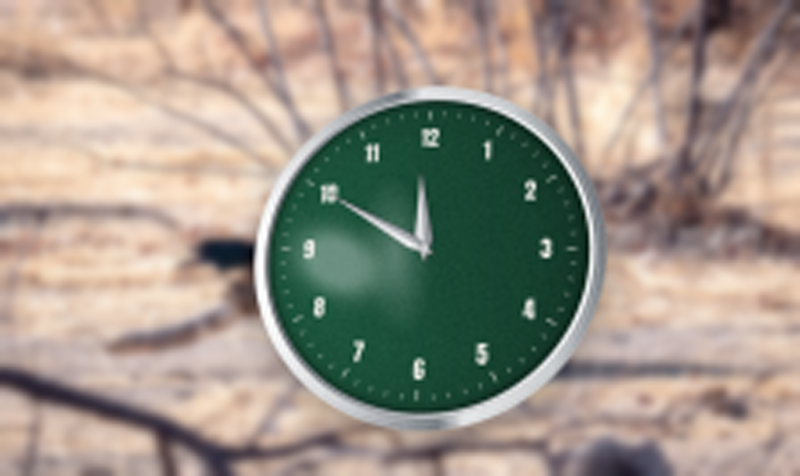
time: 11:50
